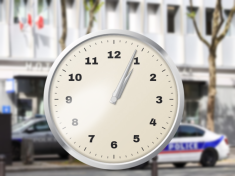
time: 1:04
